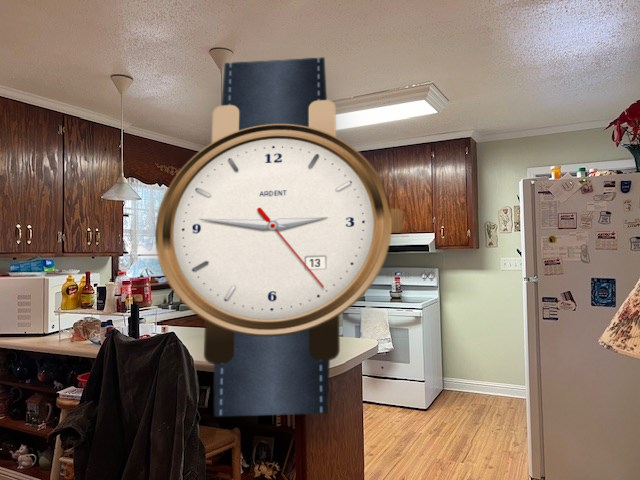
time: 2:46:24
